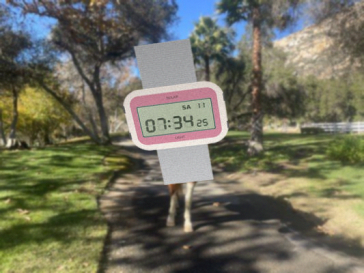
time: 7:34:25
